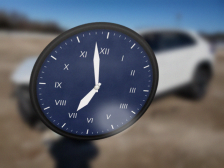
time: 6:58
